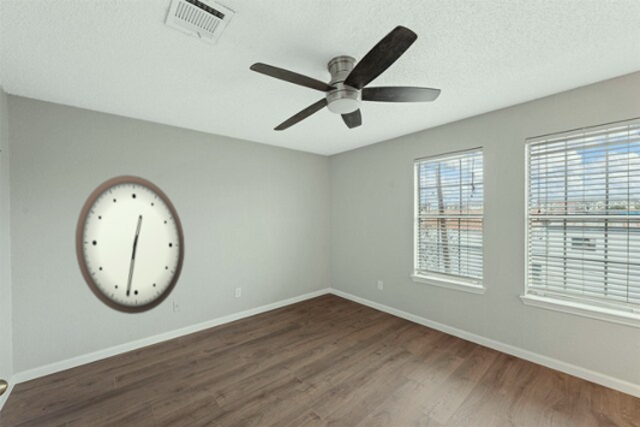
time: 12:32
